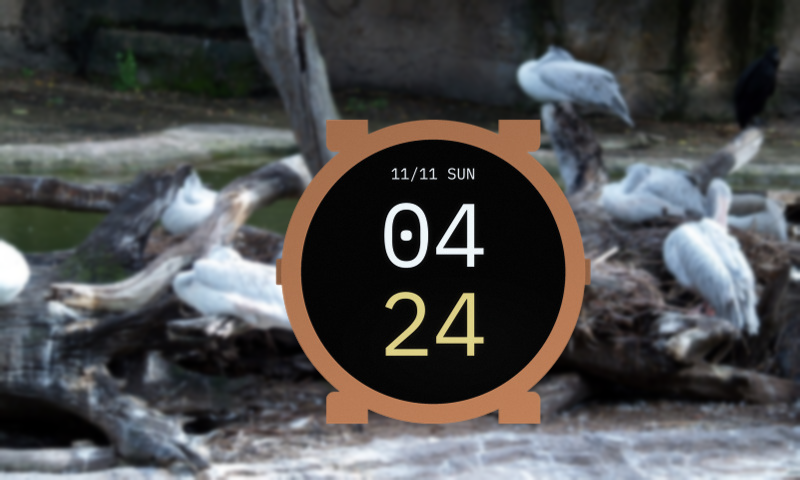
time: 4:24
